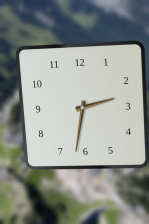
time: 2:32
